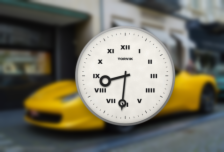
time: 8:31
